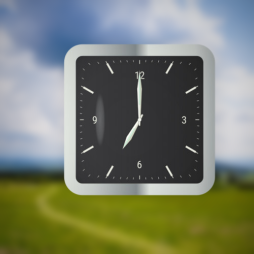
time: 7:00
